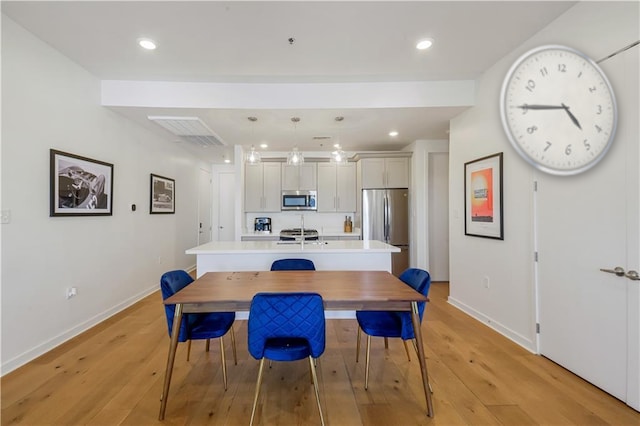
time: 4:45
